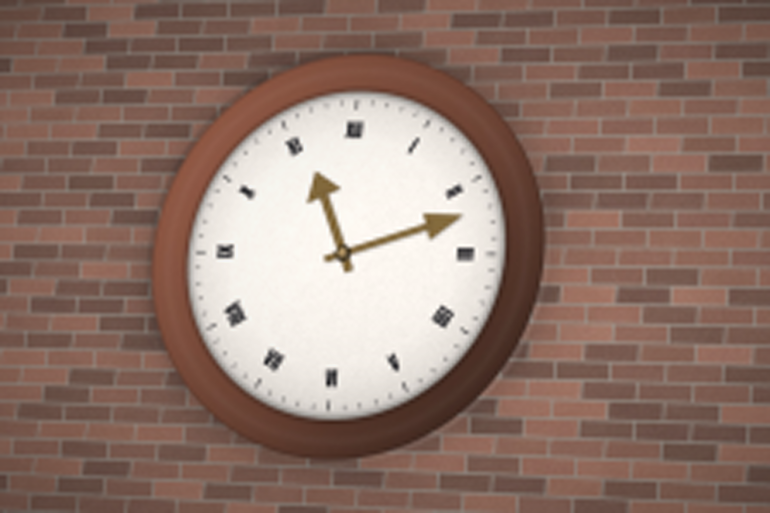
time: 11:12
